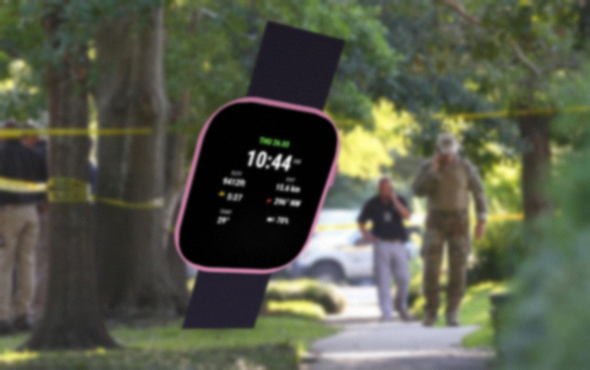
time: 10:44
